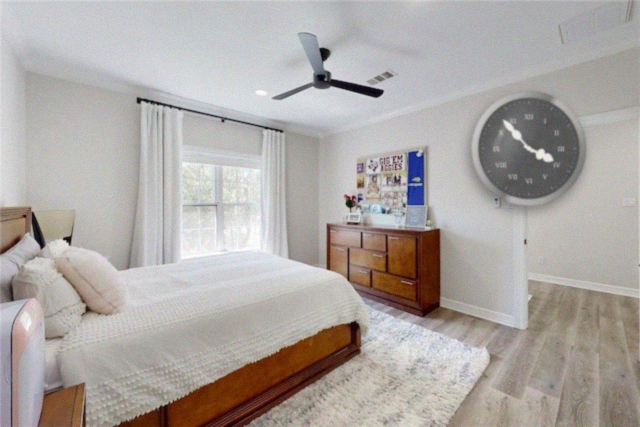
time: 3:53
